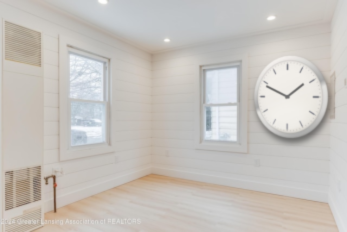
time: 1:49
